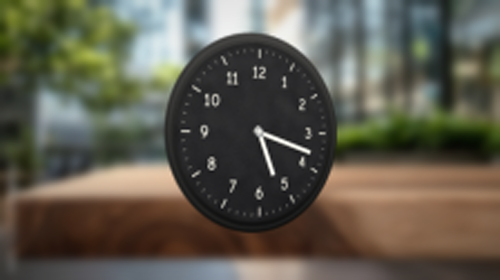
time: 5:18
